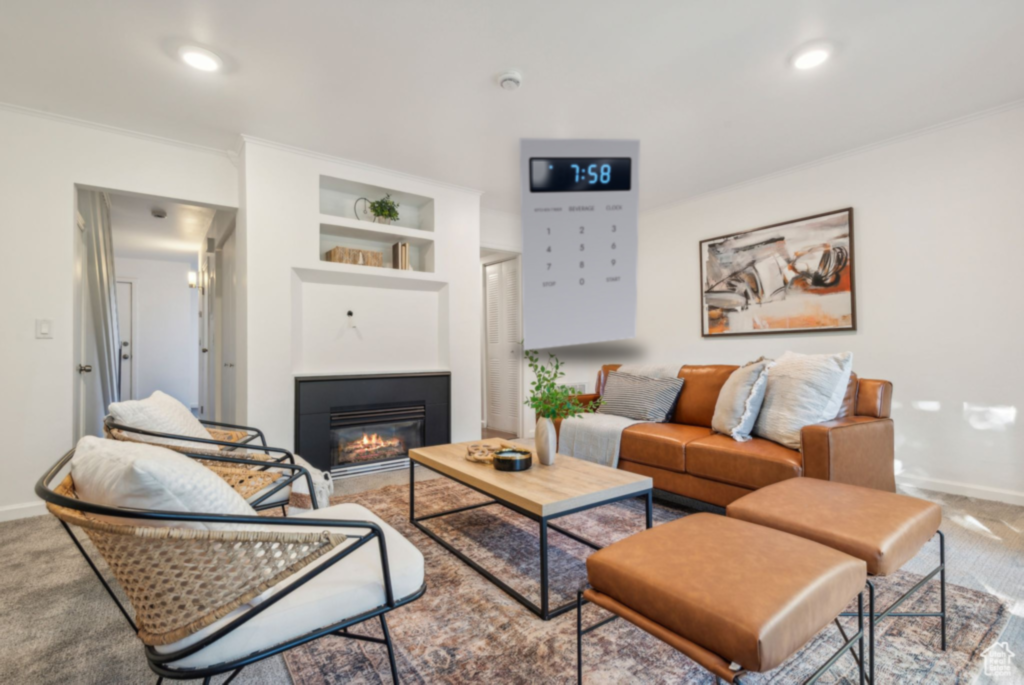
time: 7:58
